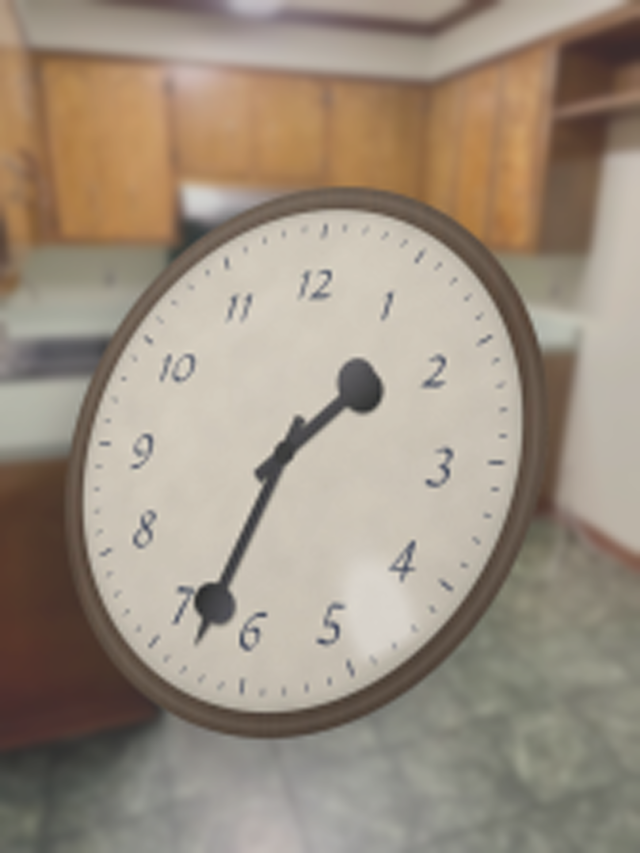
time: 1:33
